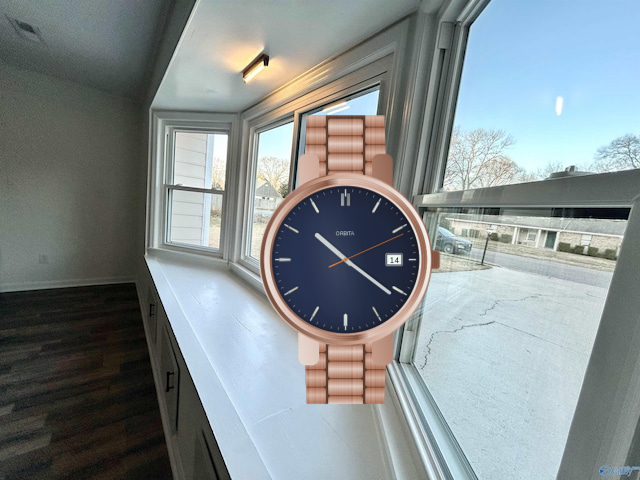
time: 10:21:11
